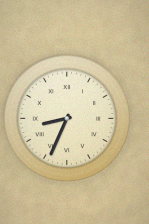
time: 8:34
